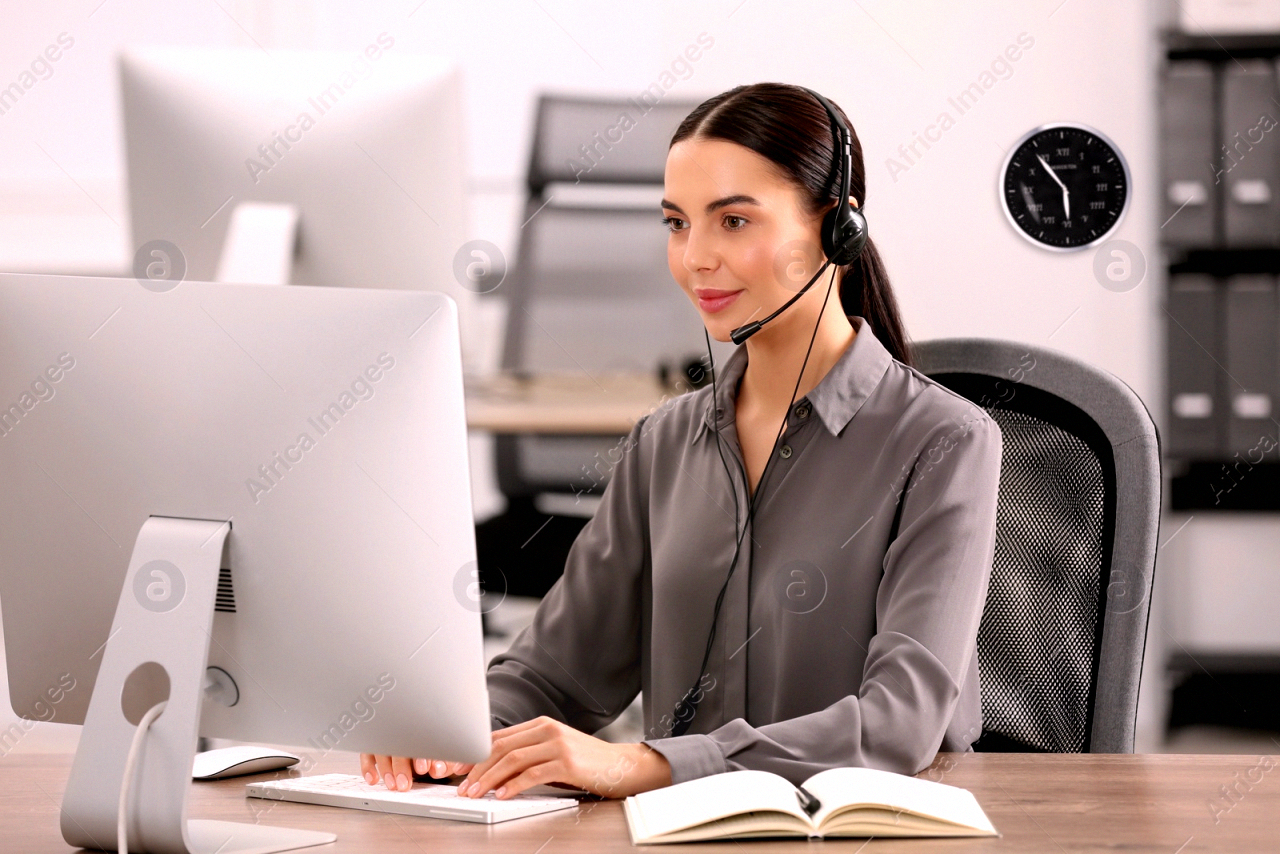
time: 5:54
